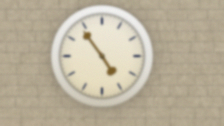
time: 4:54
